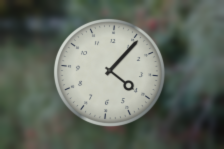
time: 4:06
